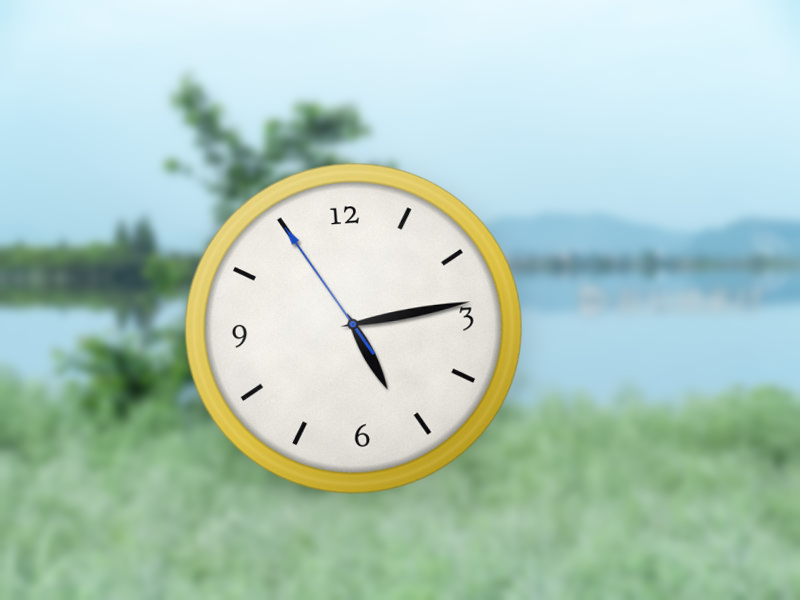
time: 5:13:55
